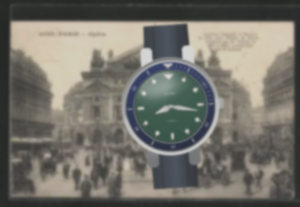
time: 8:17
